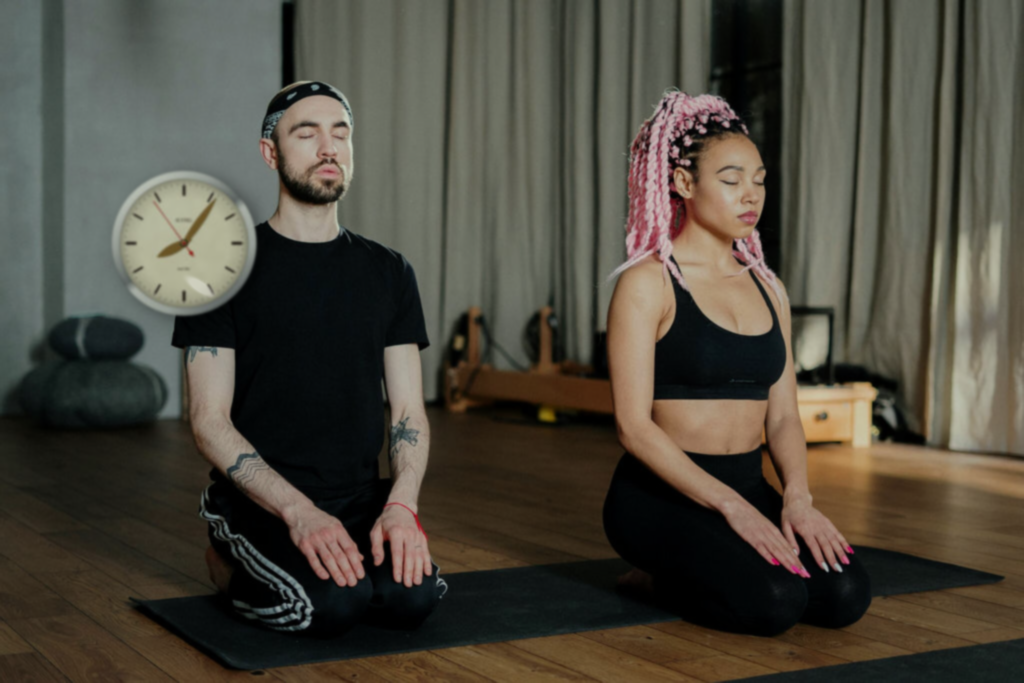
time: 8:05:54
